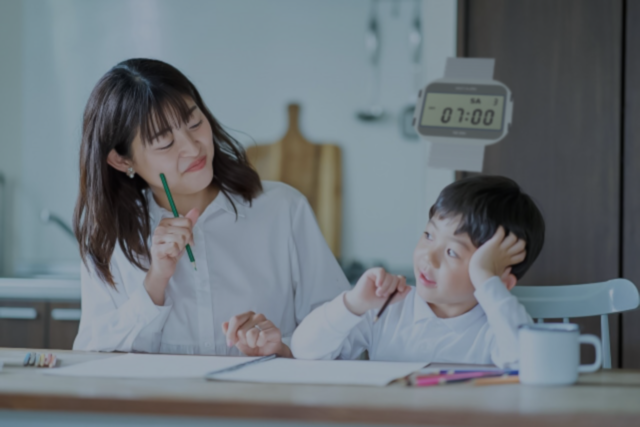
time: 7:00
